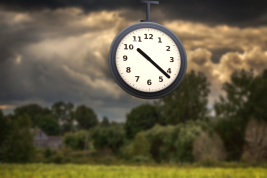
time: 10:22
